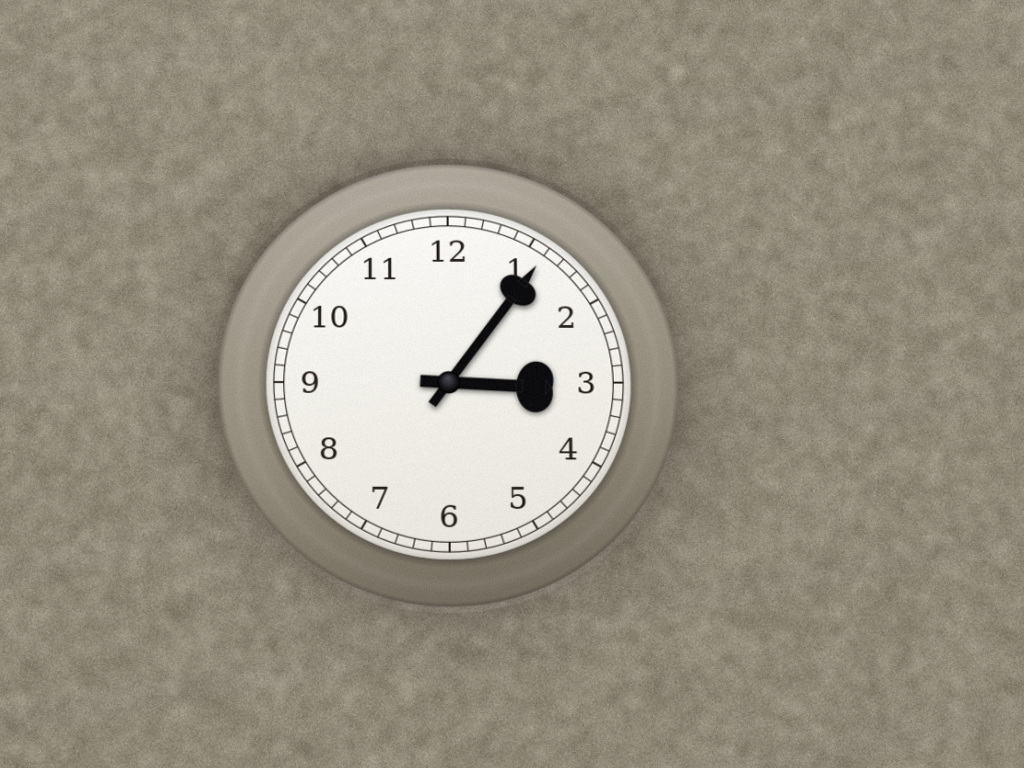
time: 3:06
